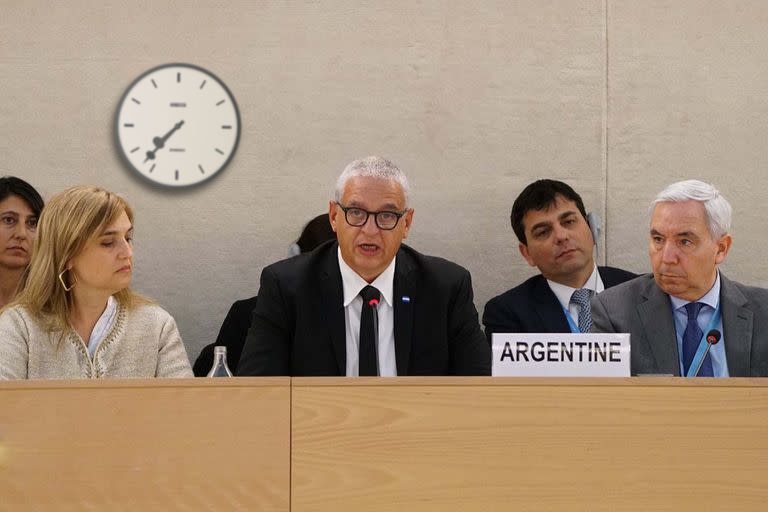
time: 7:37
